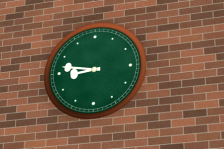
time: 8:47
